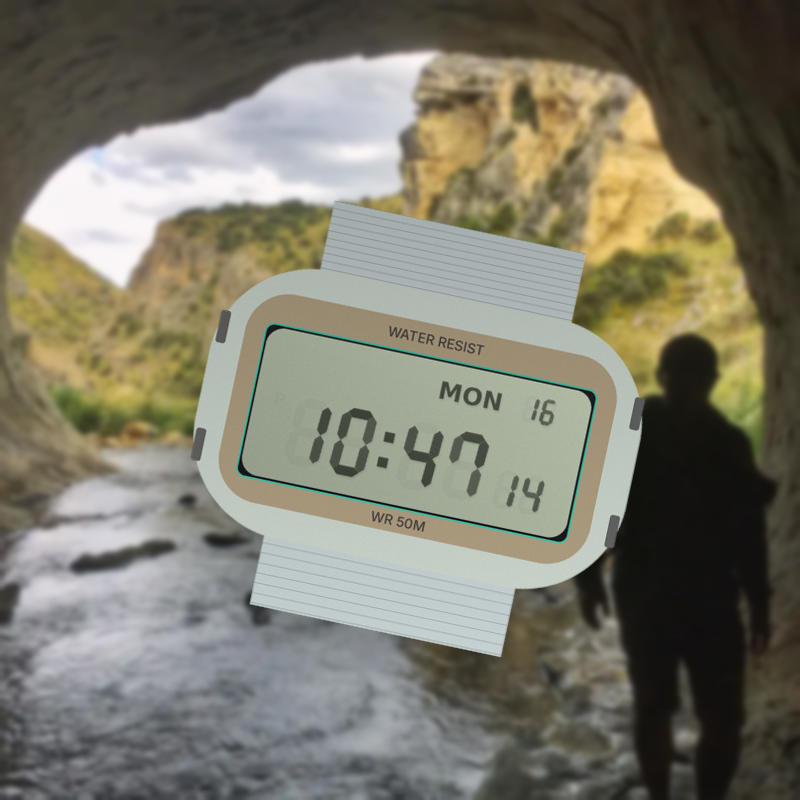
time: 10:47:14
